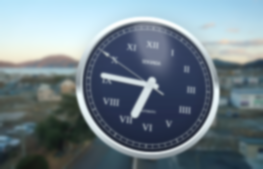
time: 6:45:50
